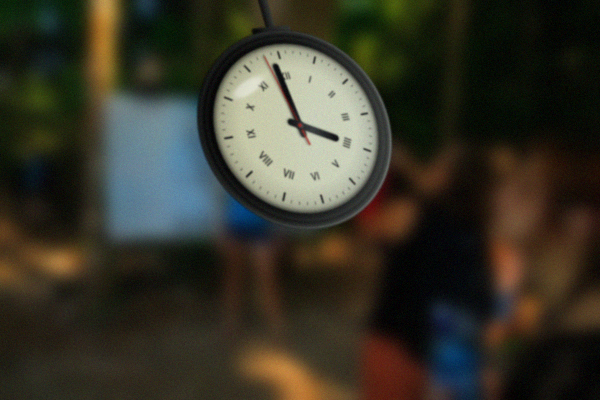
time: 3:58:58
